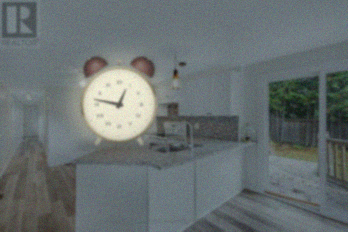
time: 12:47
